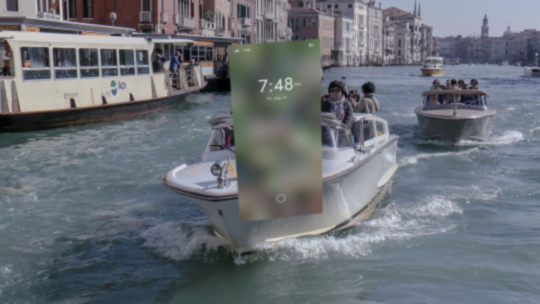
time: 7:48
